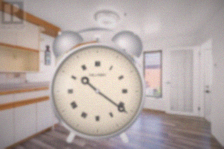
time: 10:21
